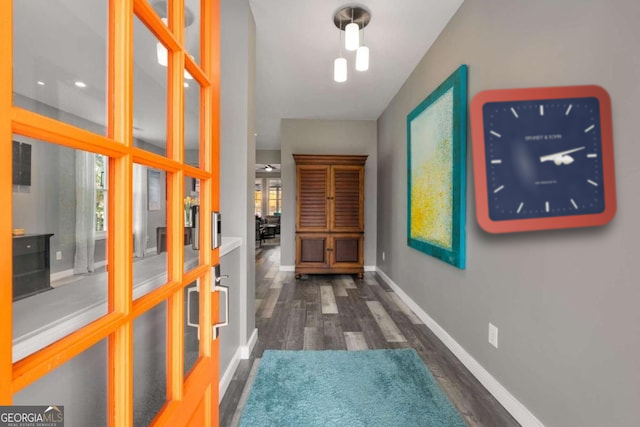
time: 3:13
